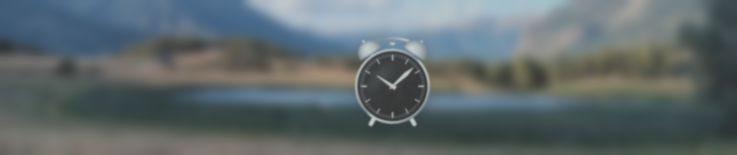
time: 10:08
